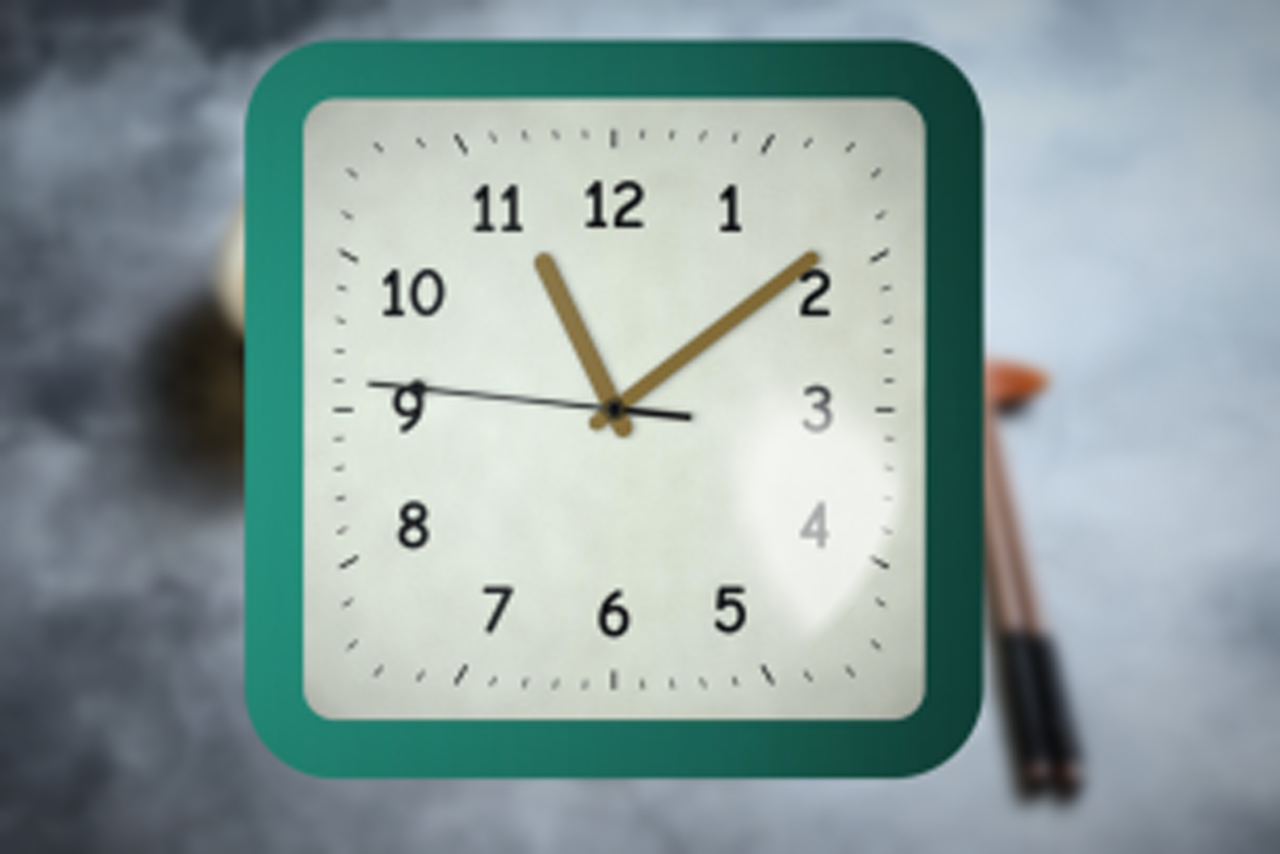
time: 11:08:46
